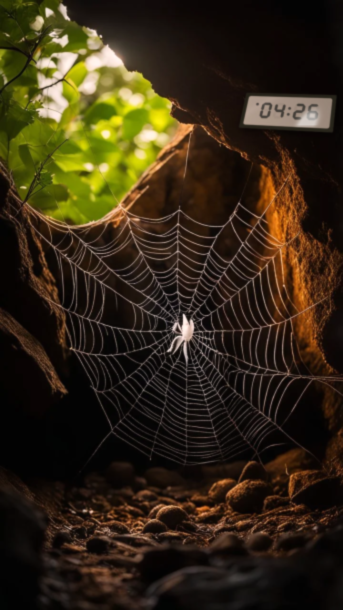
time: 4:26
